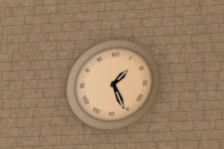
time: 1:26
